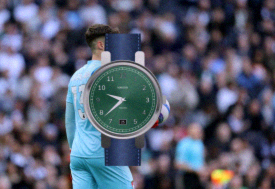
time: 9:38
